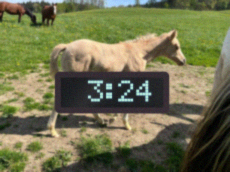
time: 3:24
